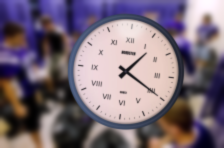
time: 1:20
